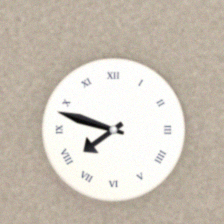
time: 7:48
